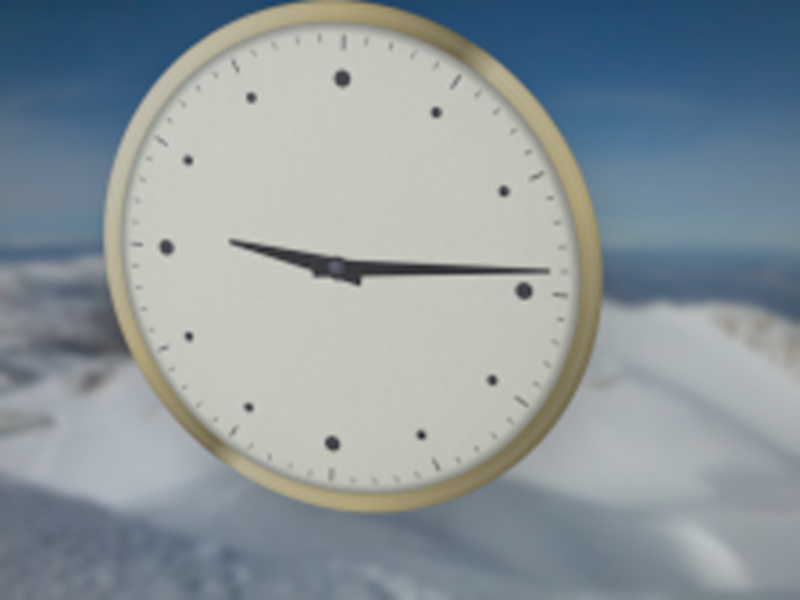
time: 9:14
